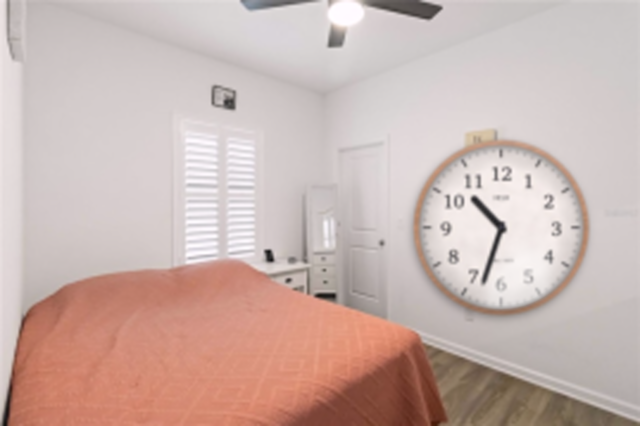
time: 10:33
